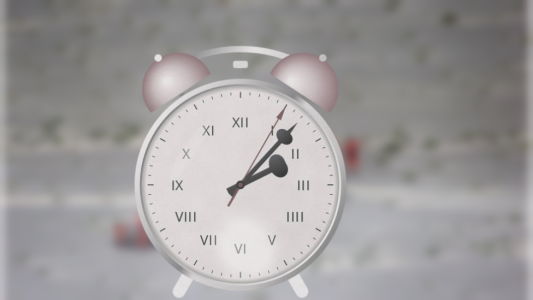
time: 2:07:05
